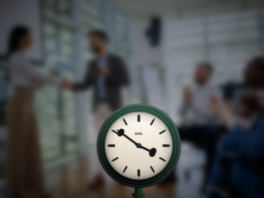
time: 3:51
